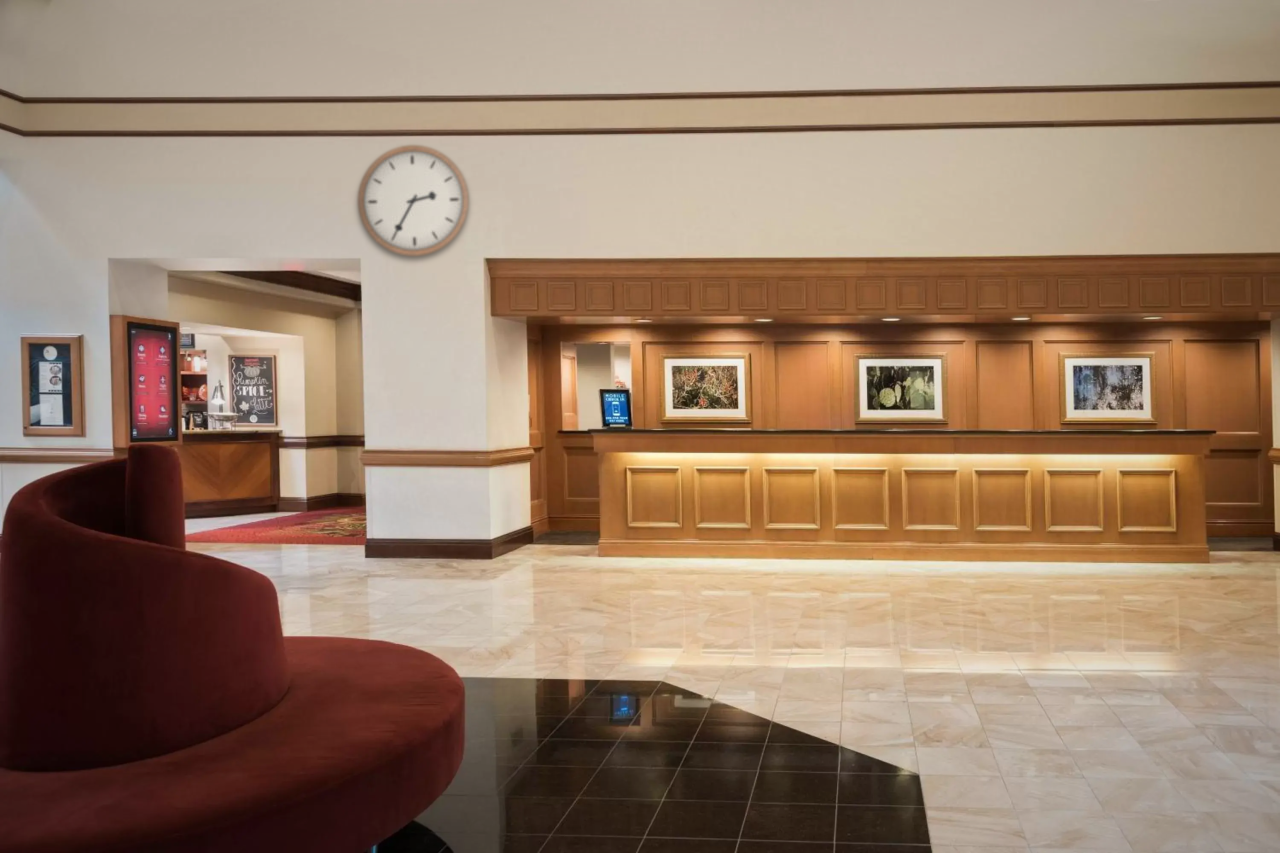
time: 2:35
